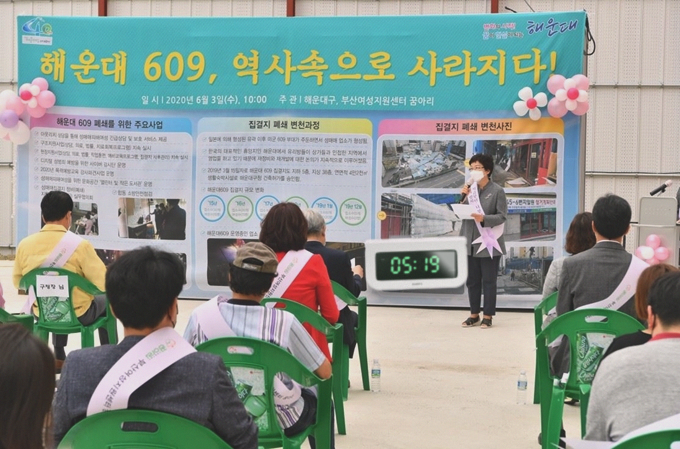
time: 5:19
